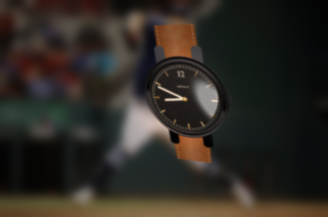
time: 8:49
